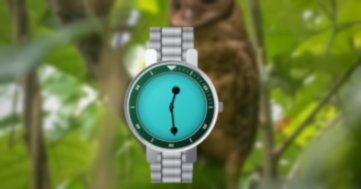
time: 12:29
